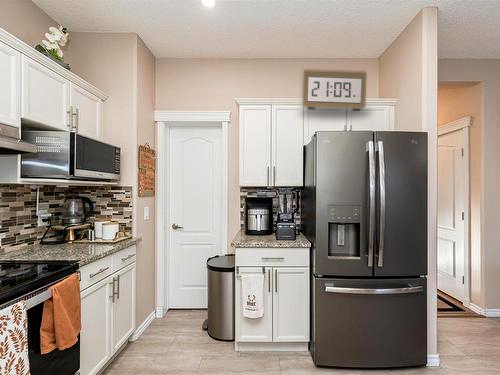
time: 21:09
